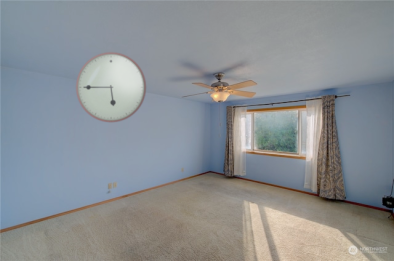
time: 5:45
